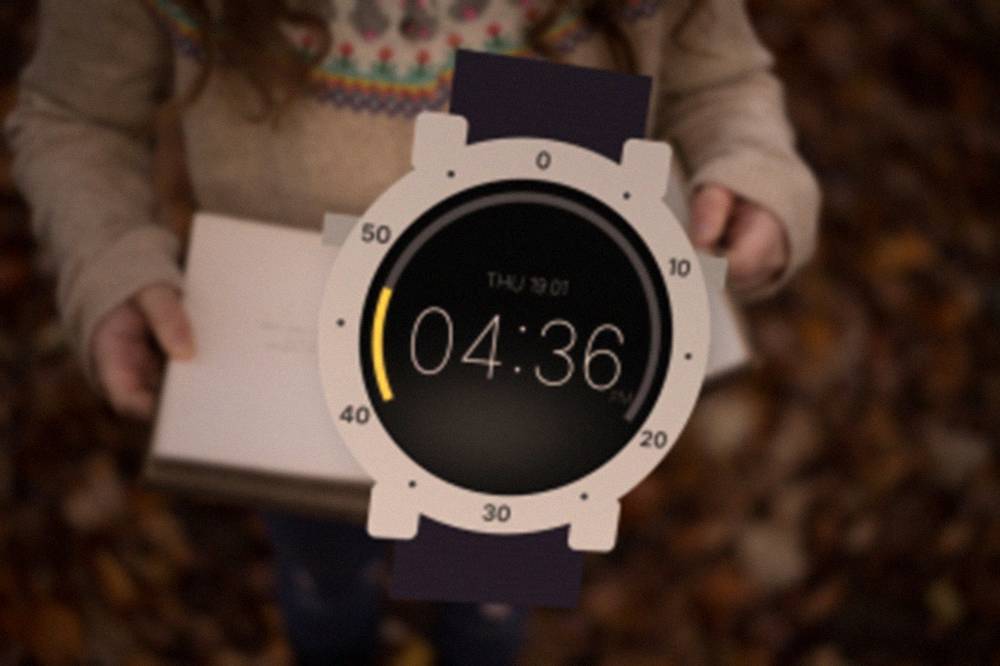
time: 4:36
